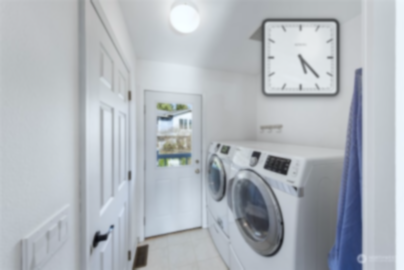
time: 5:23
